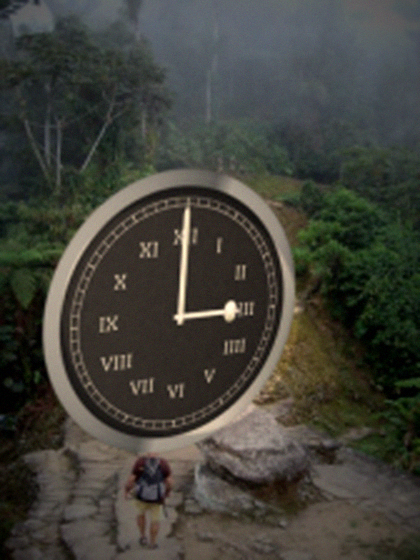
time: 3:00
